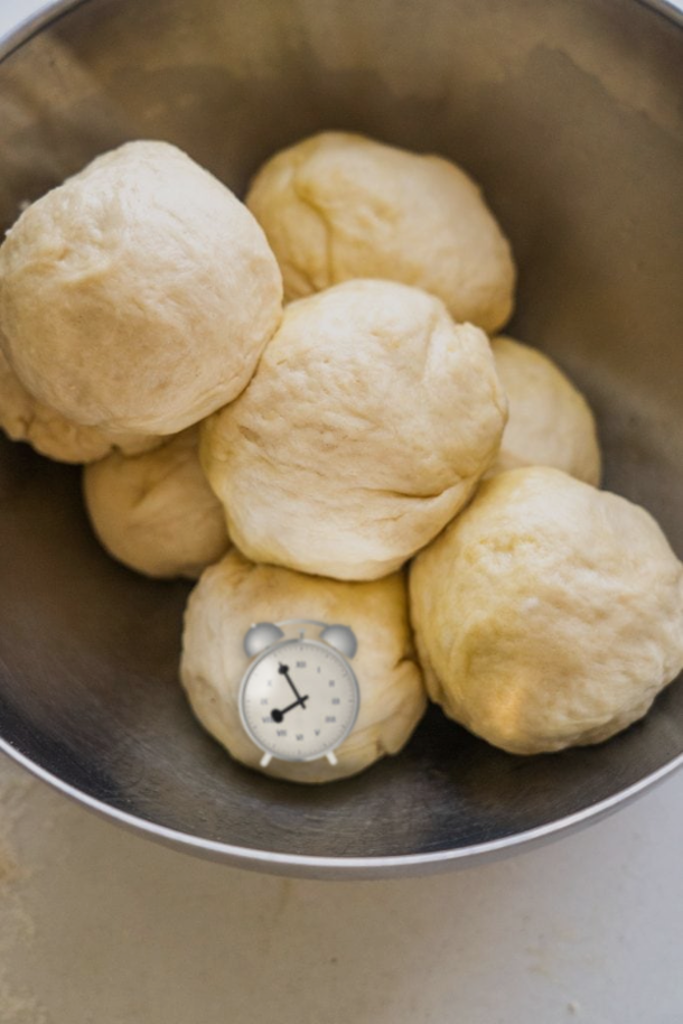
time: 7:55
